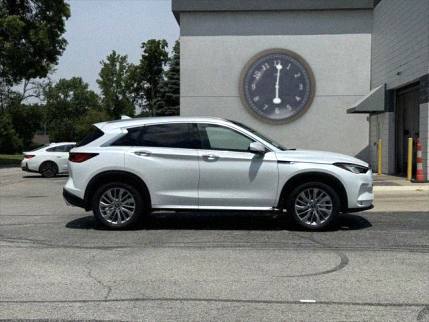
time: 6:01
